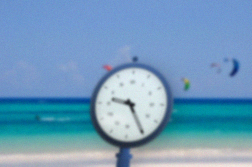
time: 9:25
